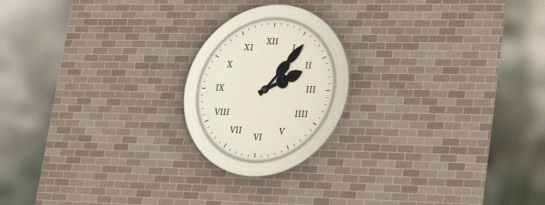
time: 2:06
